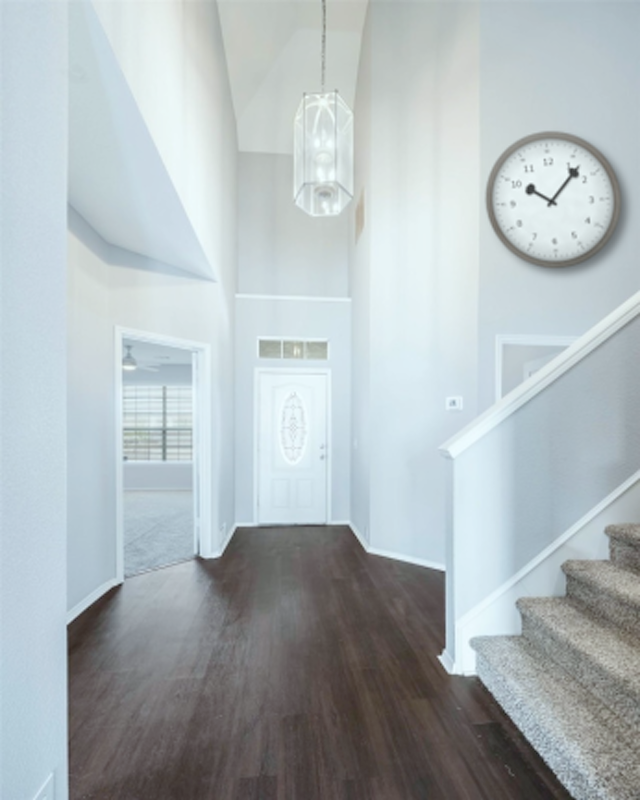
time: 10:07
